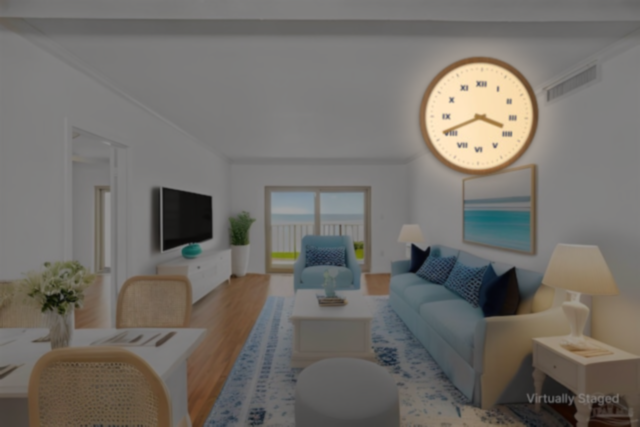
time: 3:41
